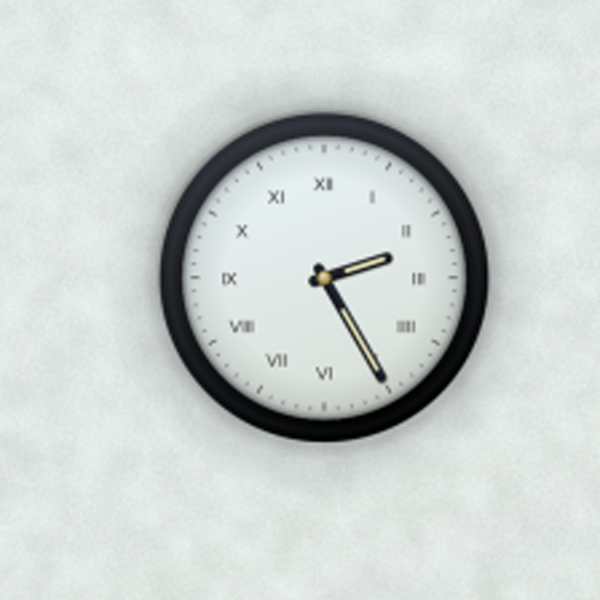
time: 2:25
